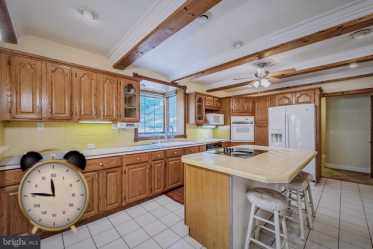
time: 11:46
